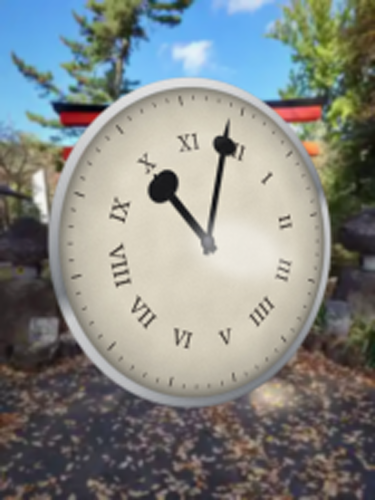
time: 9:59
